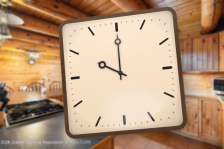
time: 10:00
